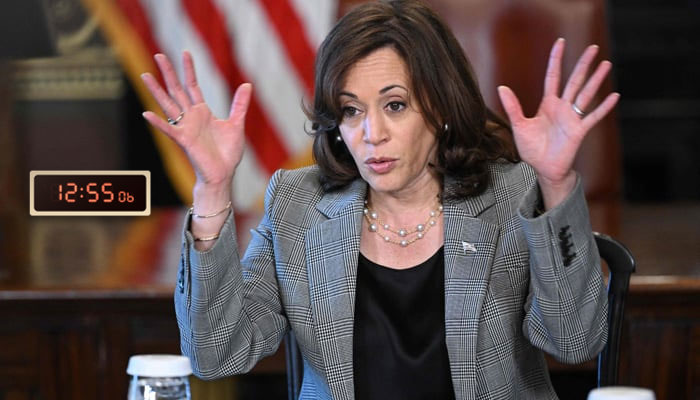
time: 12:55:06
